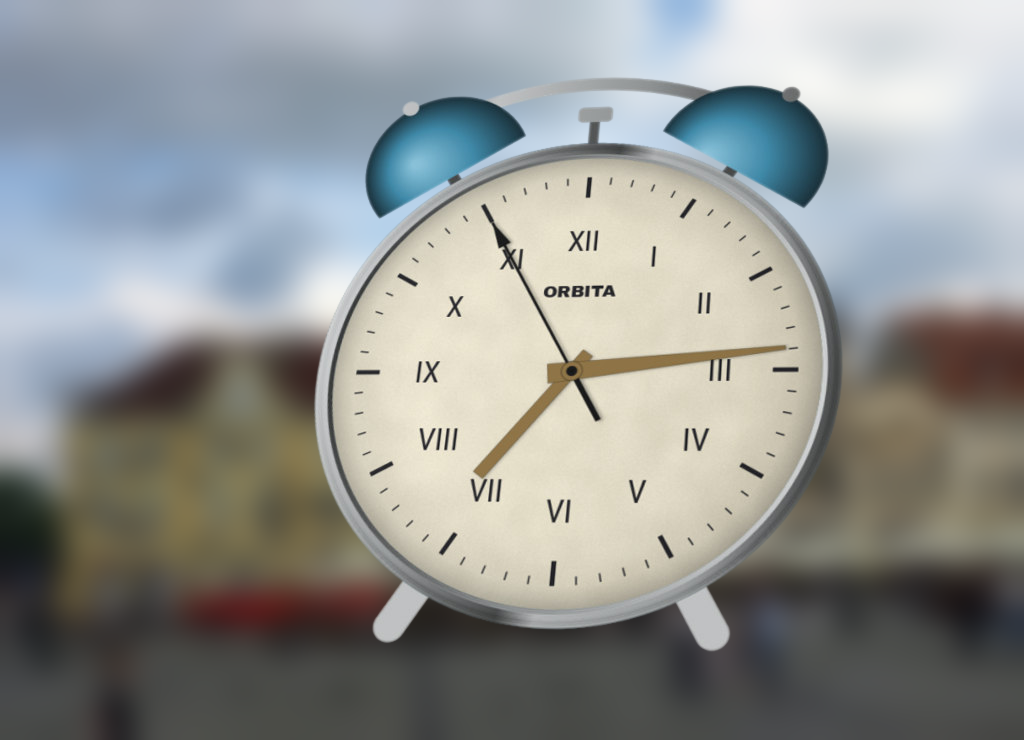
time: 7:13:55
